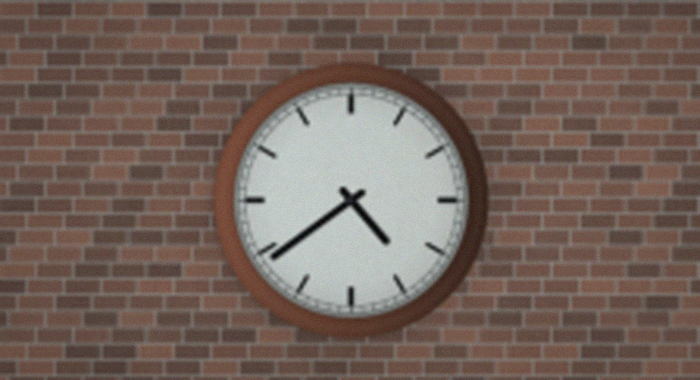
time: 4:39
